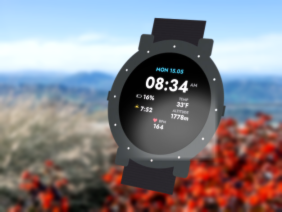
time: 8:34
